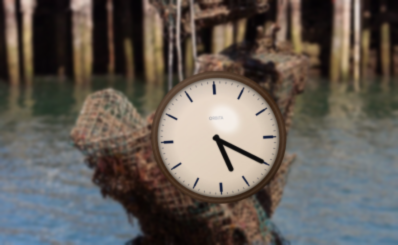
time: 5:20
